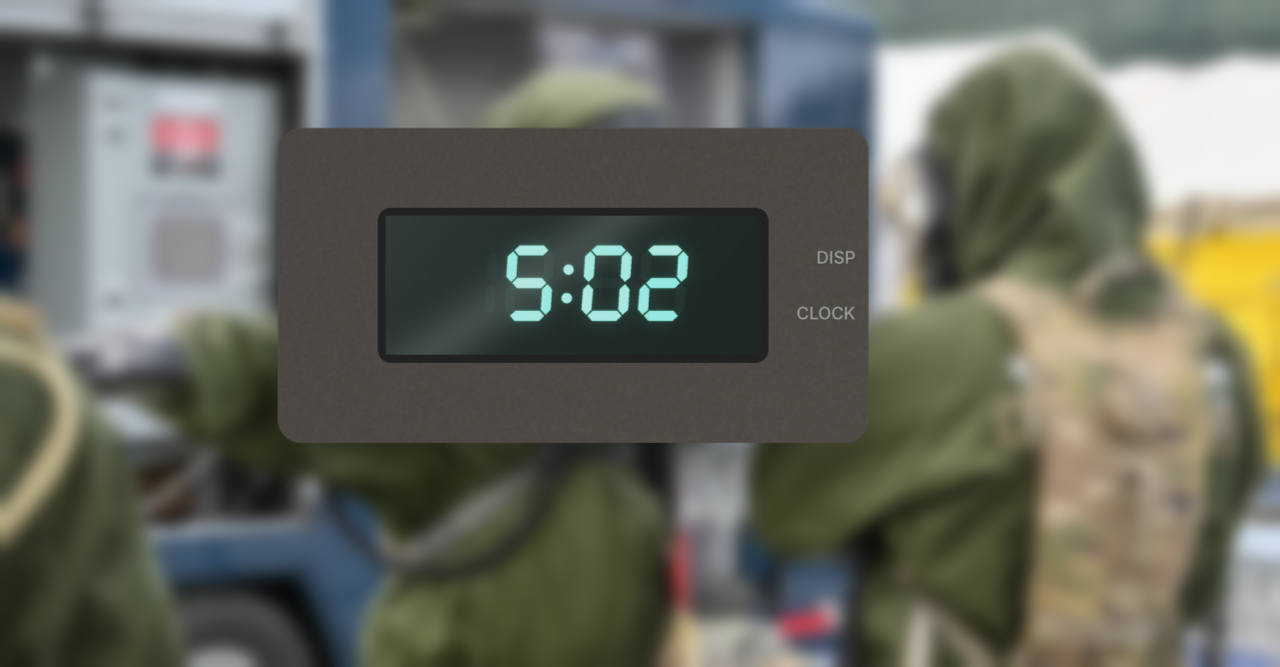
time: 5:02
